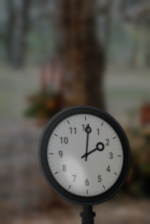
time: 2:01
